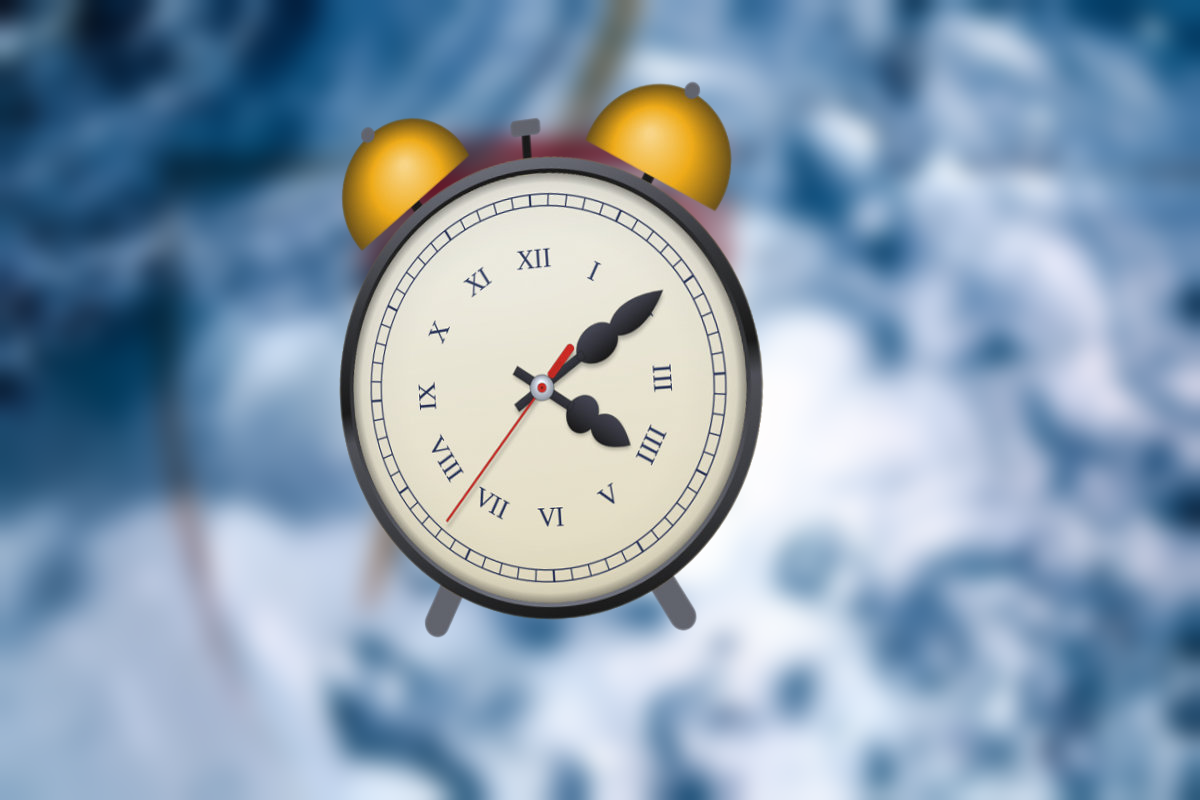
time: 4:09:37
